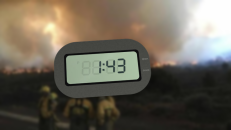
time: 1:43
